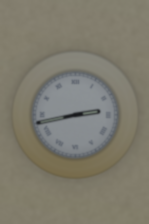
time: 2:43
